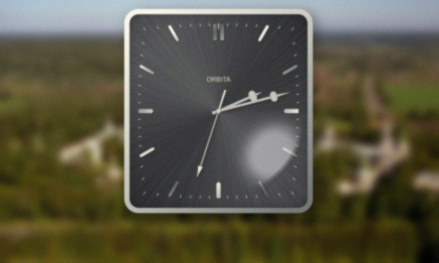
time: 2:12:33
